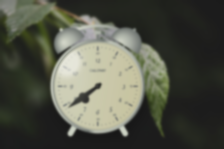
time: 7:39
